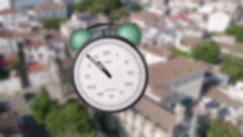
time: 10:53
